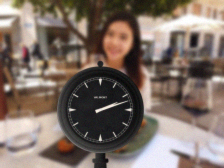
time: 2:12
